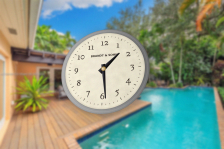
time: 1:29
